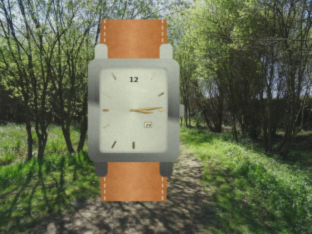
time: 3:14
